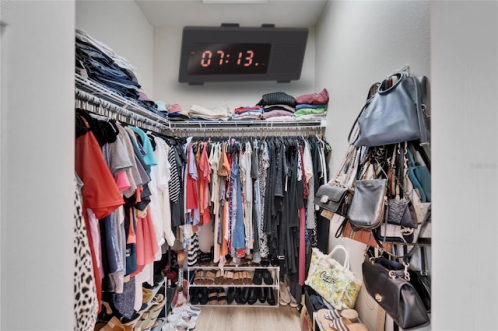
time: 7:13
